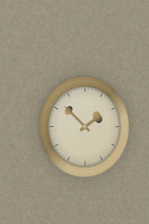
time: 1:52
